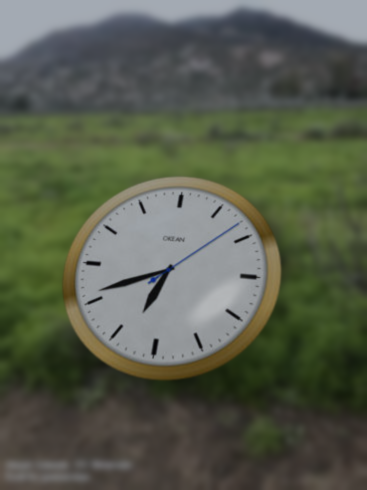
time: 6:41:08
